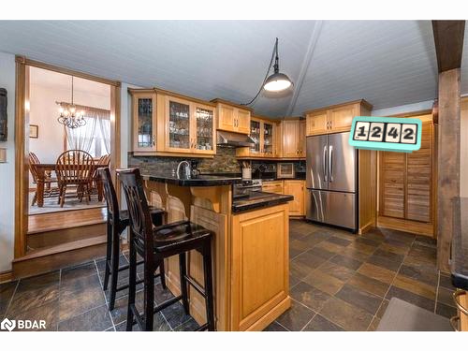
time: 12:42
